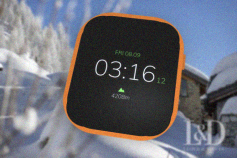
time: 3:16:12
